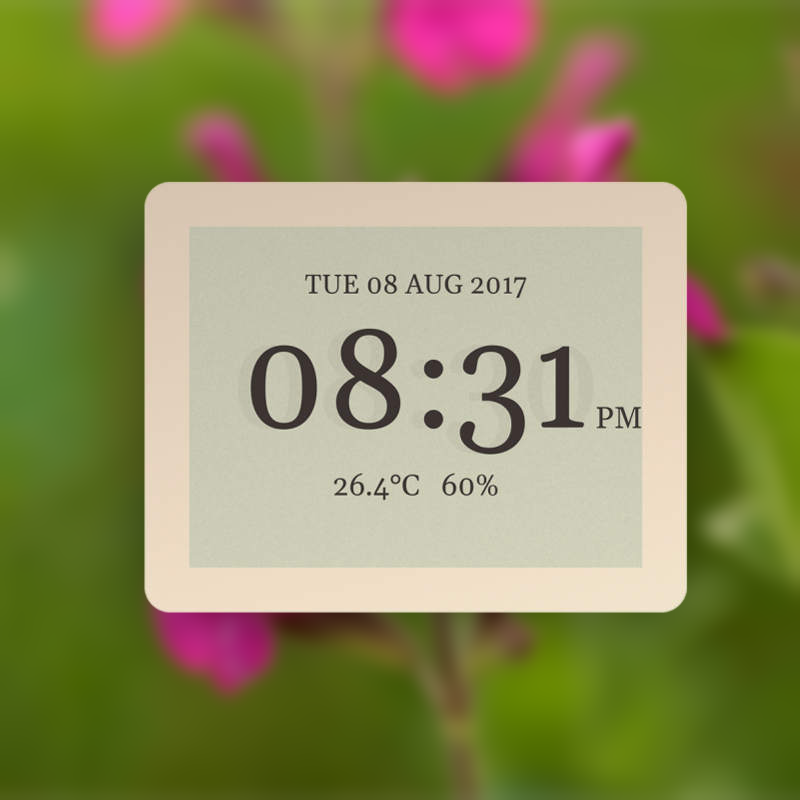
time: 8:31
